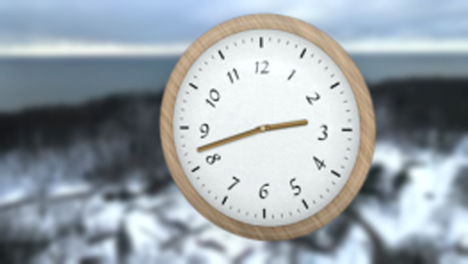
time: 2:42
